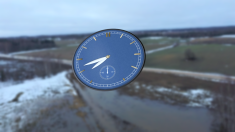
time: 7:42
